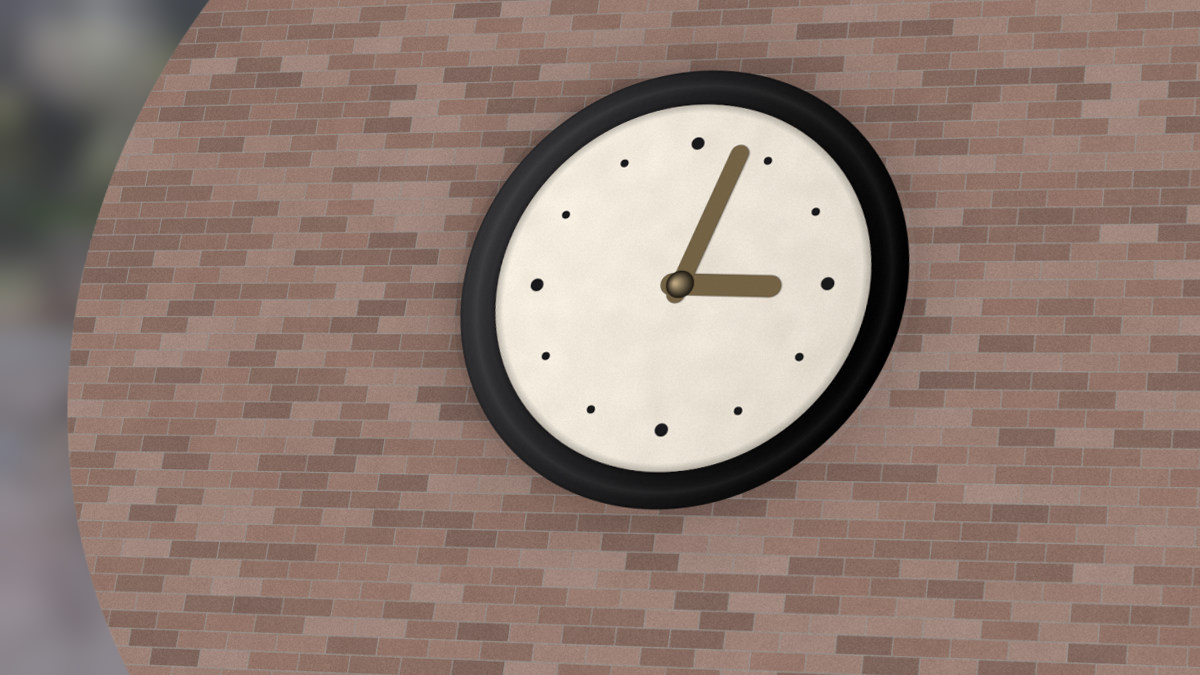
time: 3:03
